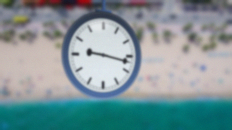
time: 9:17
